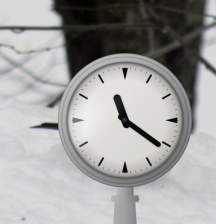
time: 11:21
